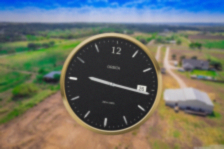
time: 9:16
